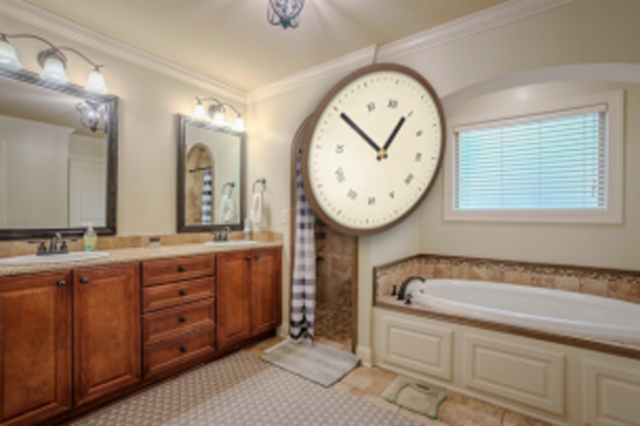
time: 12:50
